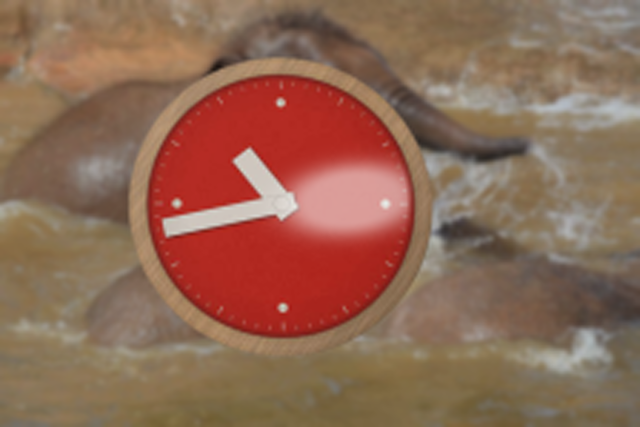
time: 10:43
